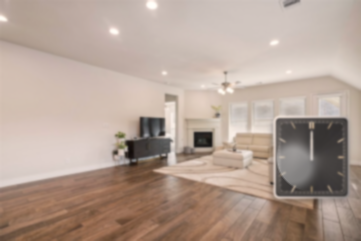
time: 12:00
